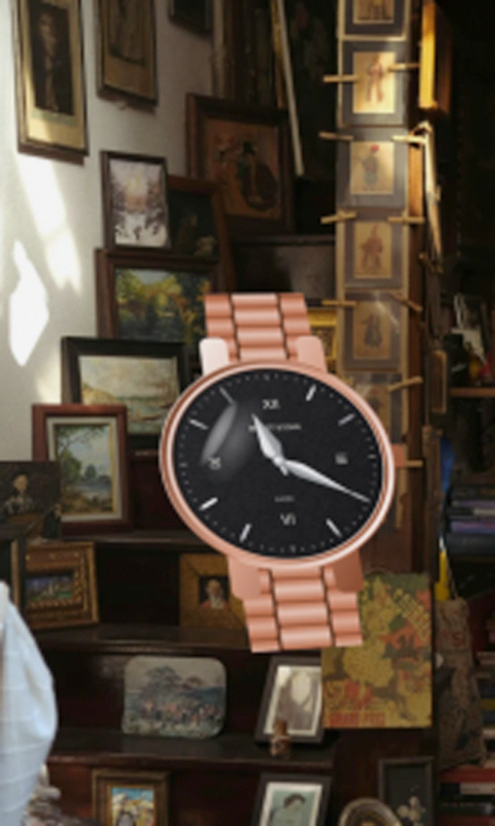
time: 11:20
